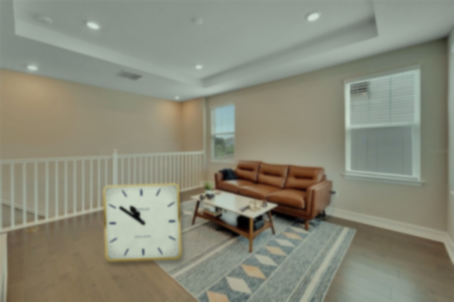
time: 10:51
